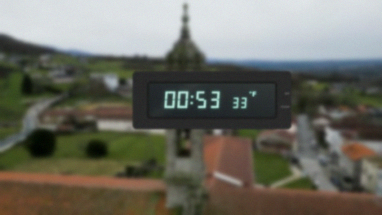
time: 0:53
